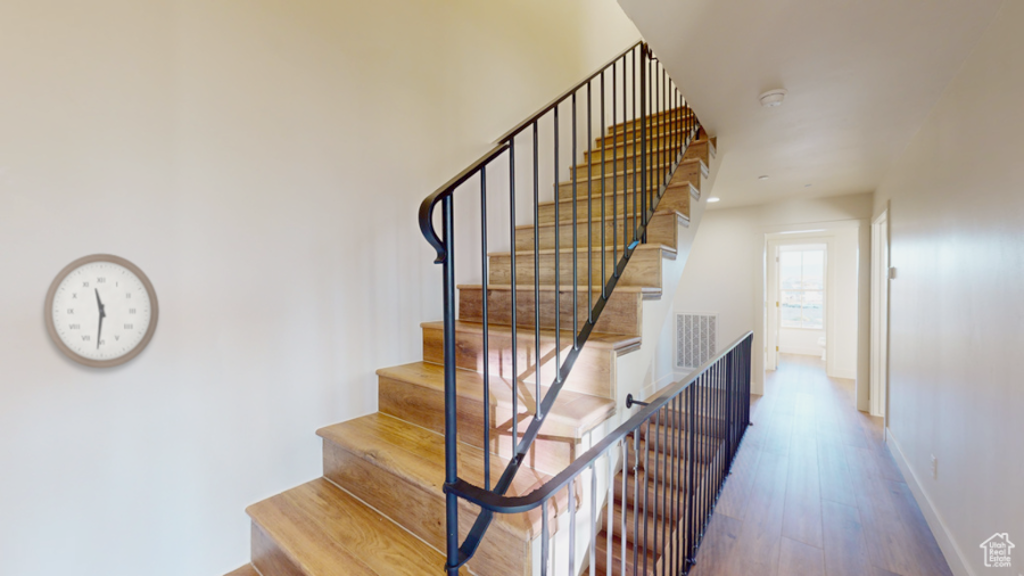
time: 11:31
